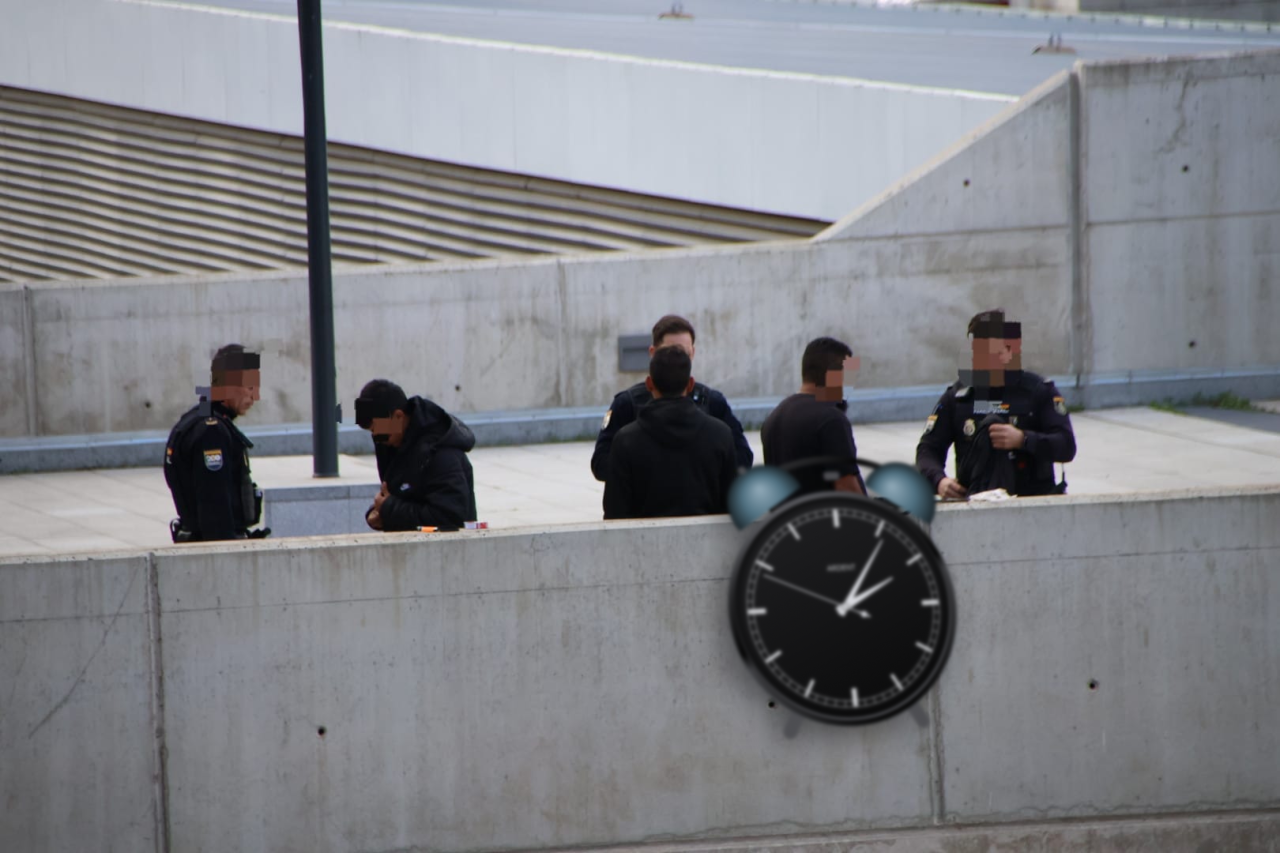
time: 2:05:49
